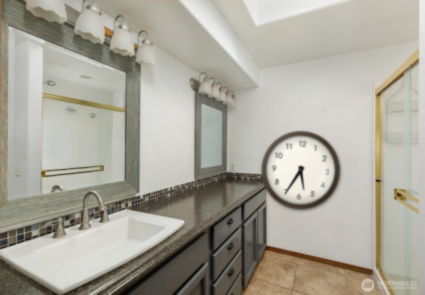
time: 5:35
